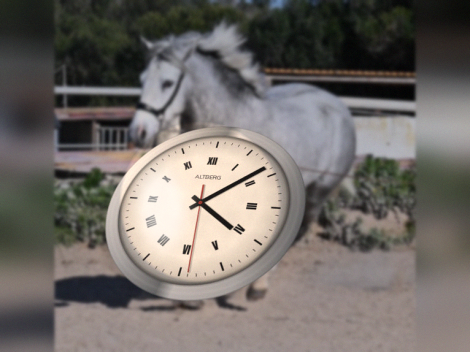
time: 4:08:29
